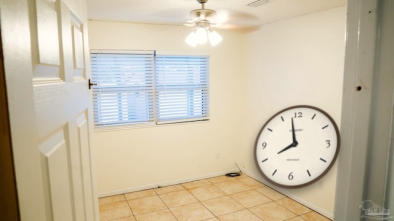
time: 7:58
